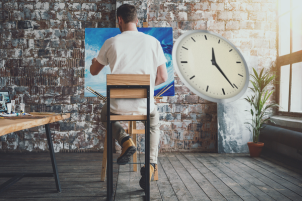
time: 12:26
